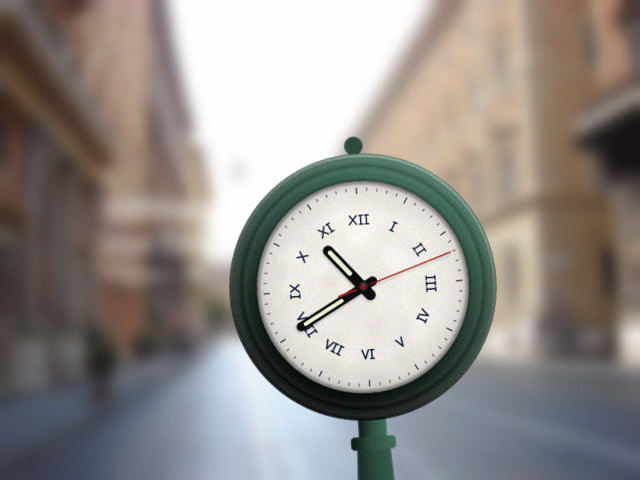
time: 10:40:12
